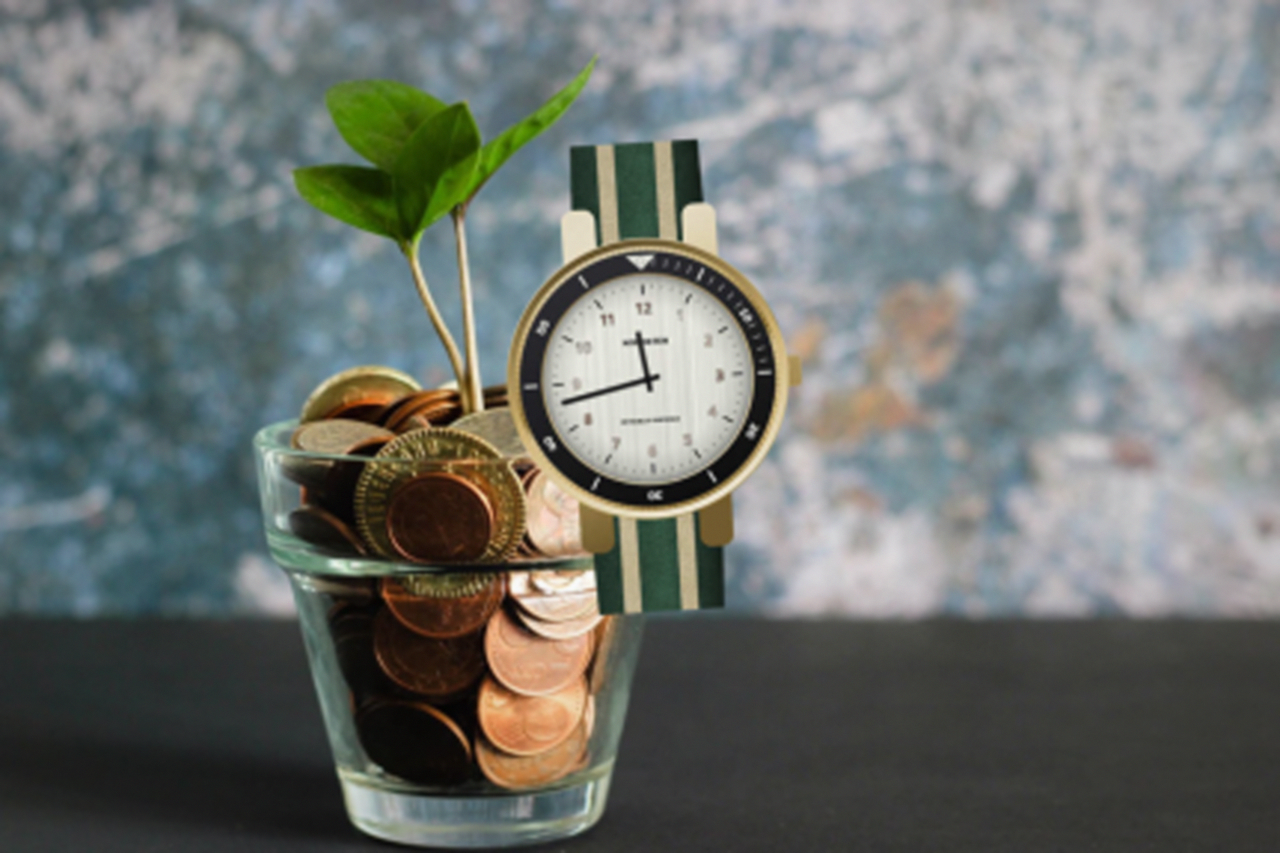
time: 11:43
